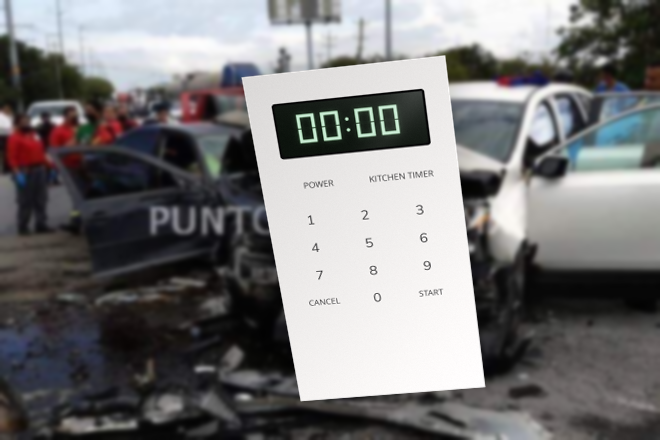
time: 0:00
